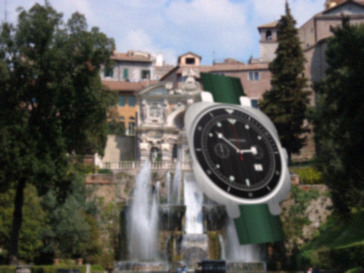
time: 2:52
